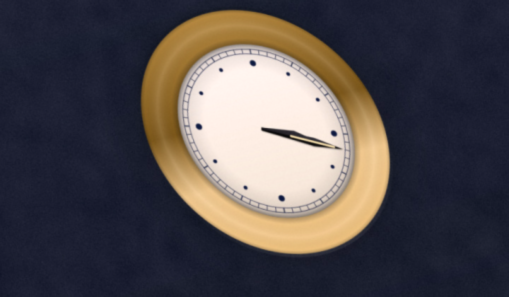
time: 3:17
